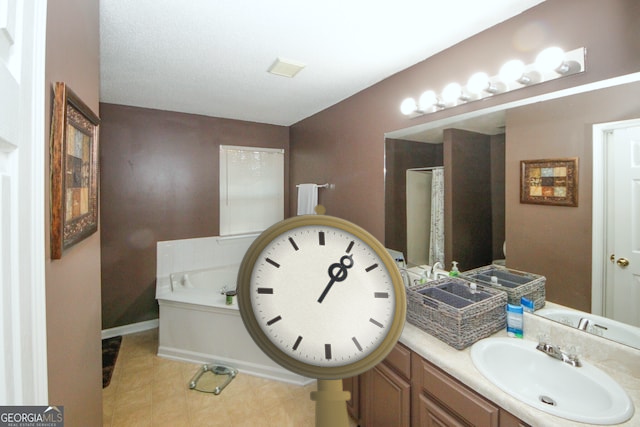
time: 1:06
